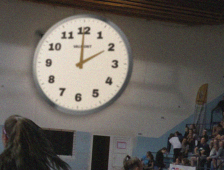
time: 2:00
